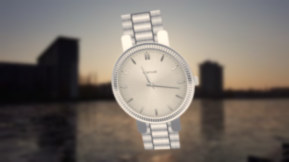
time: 11:17
